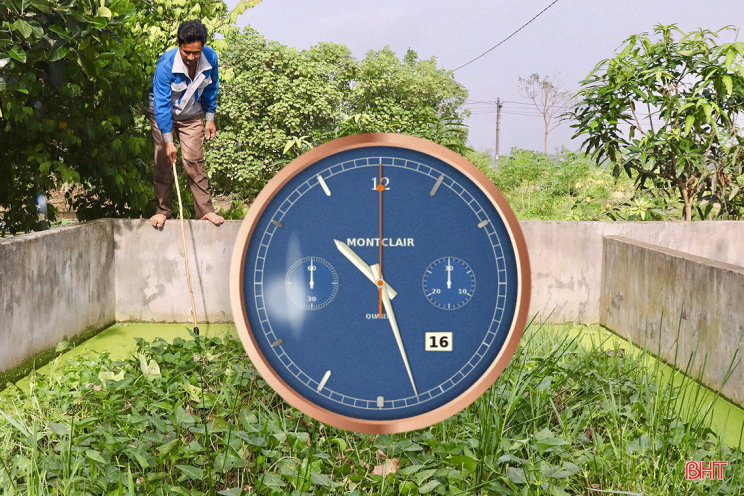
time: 10:27
